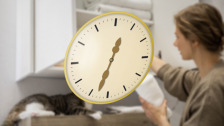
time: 12:33
